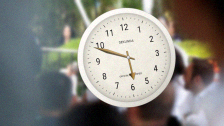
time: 5:49
